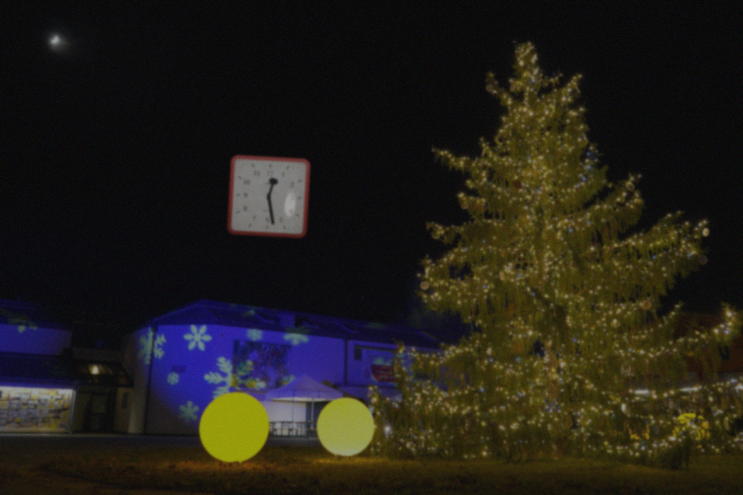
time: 12:28
